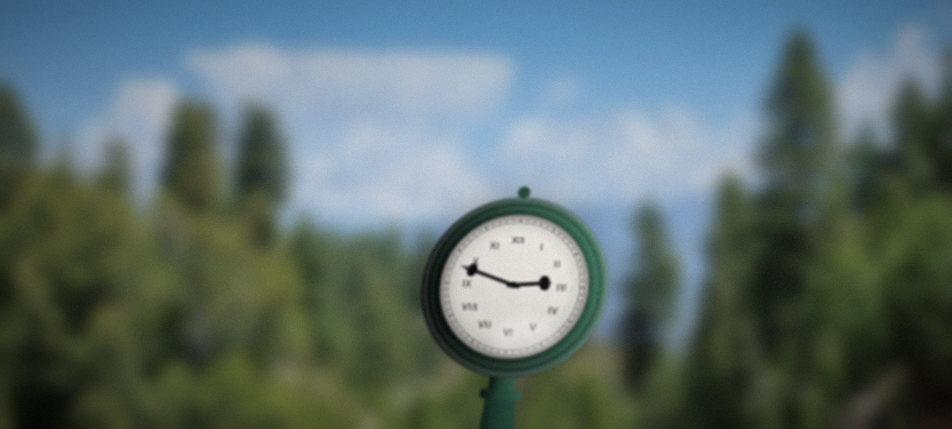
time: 2:48
